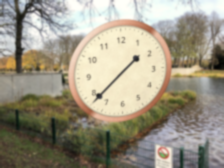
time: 1:38
